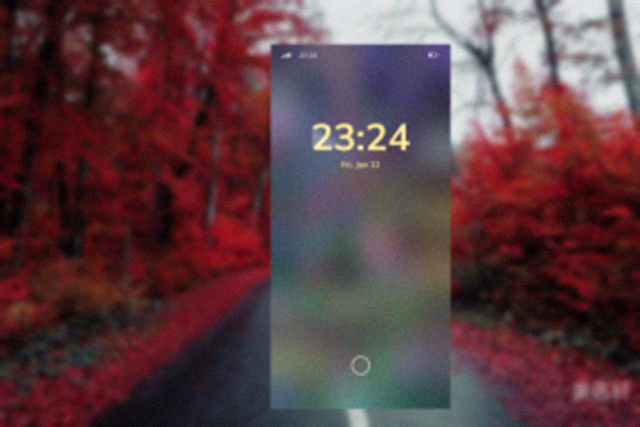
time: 23:24
